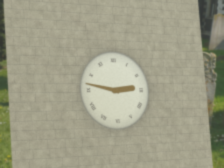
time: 2:47
